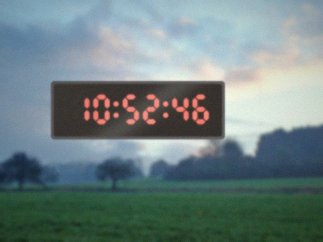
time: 10:52:46
